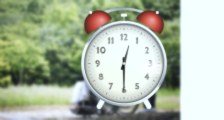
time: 12:30
